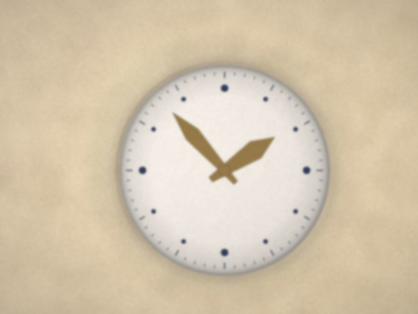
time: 1:53
